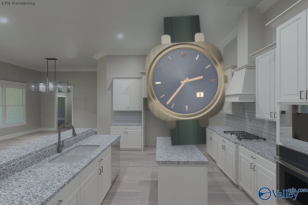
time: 2:37
